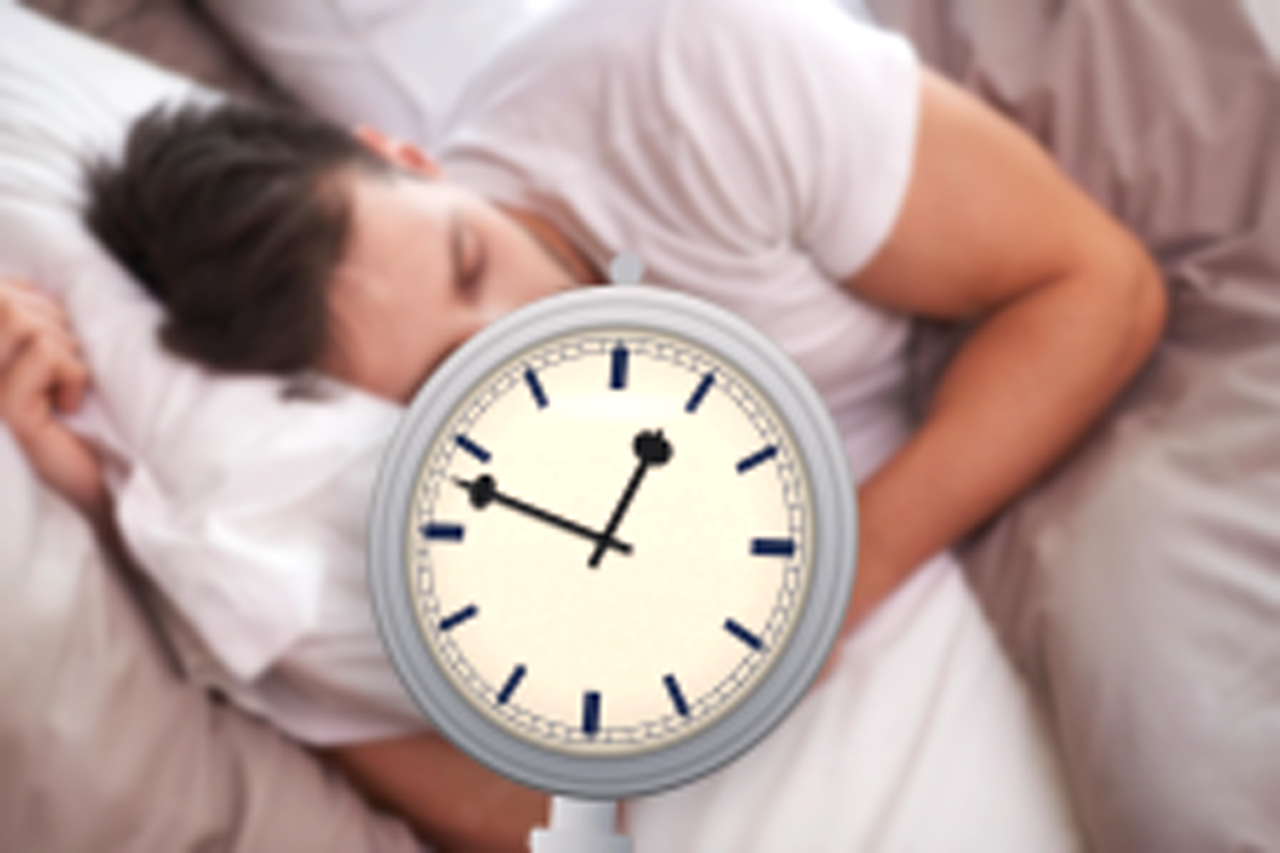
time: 12:48
